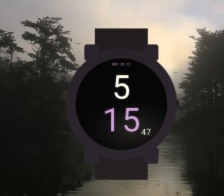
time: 5:15
